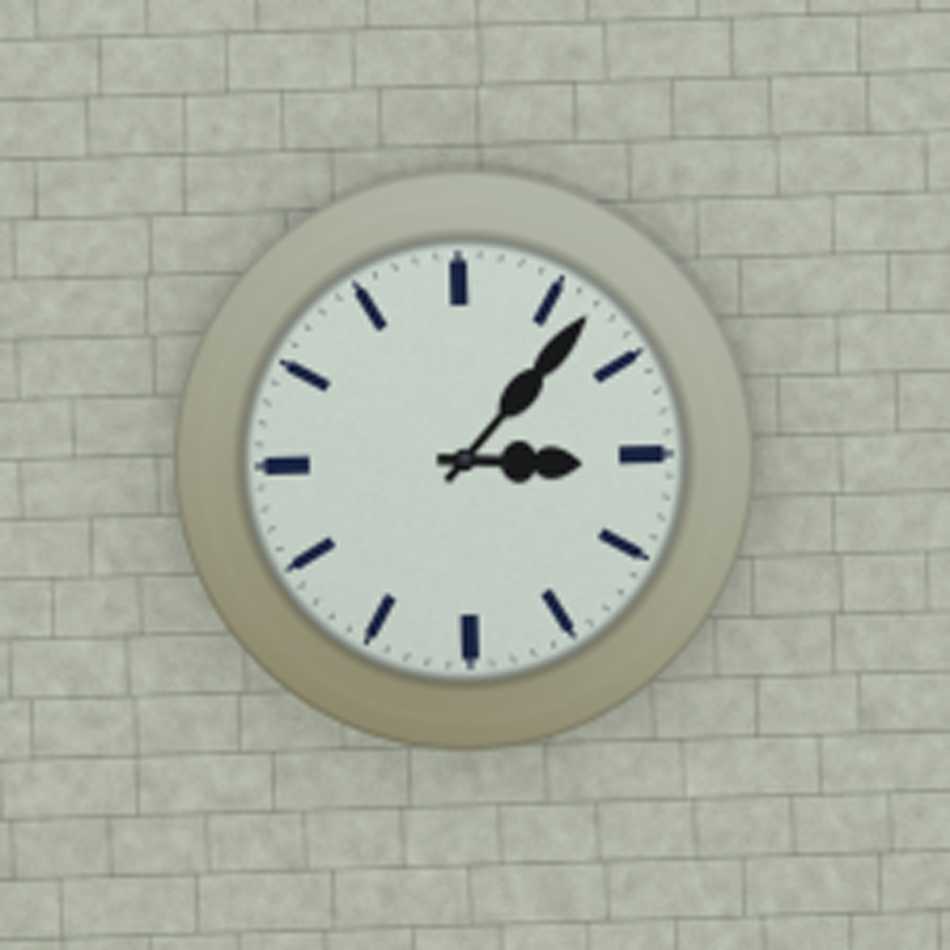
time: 3:07
